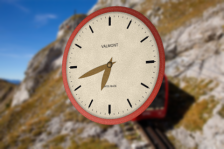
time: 6:42
